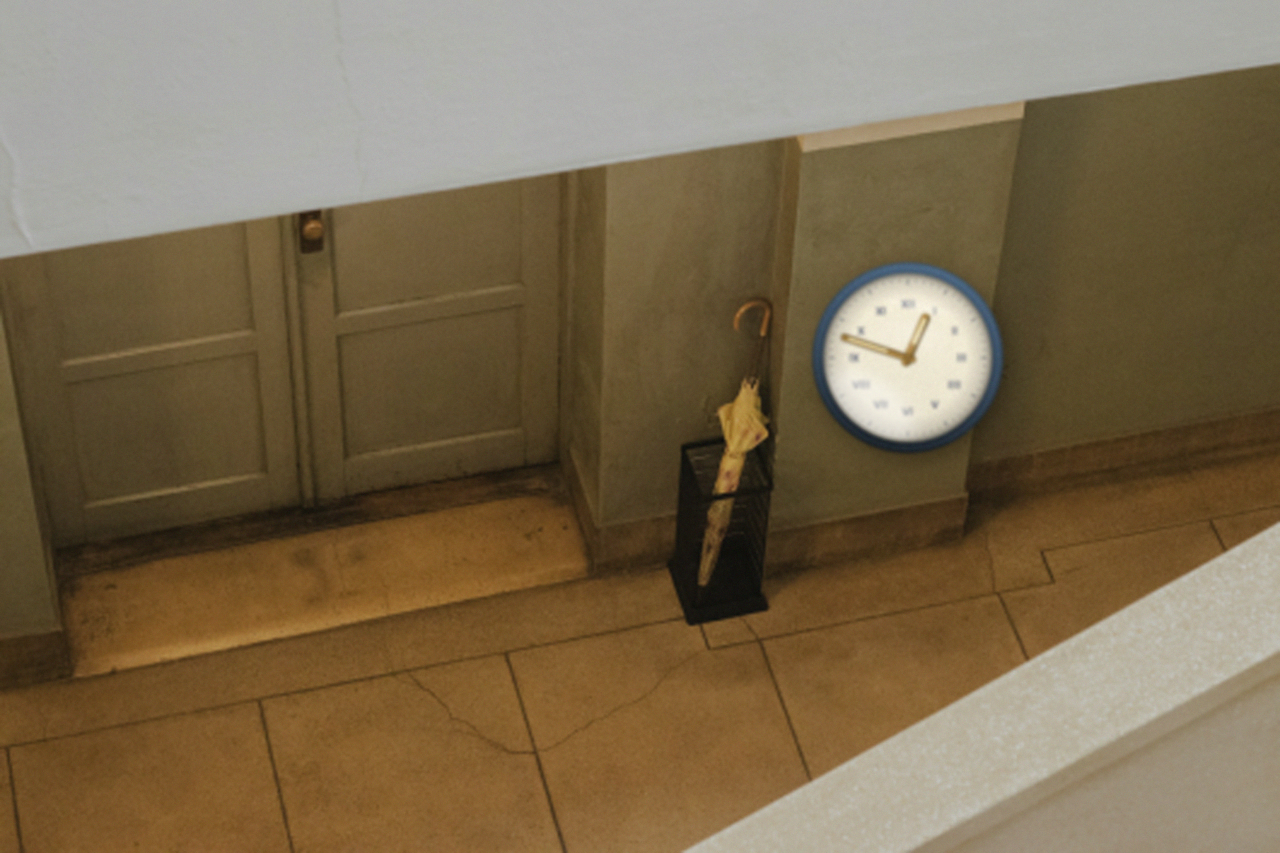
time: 12:48
